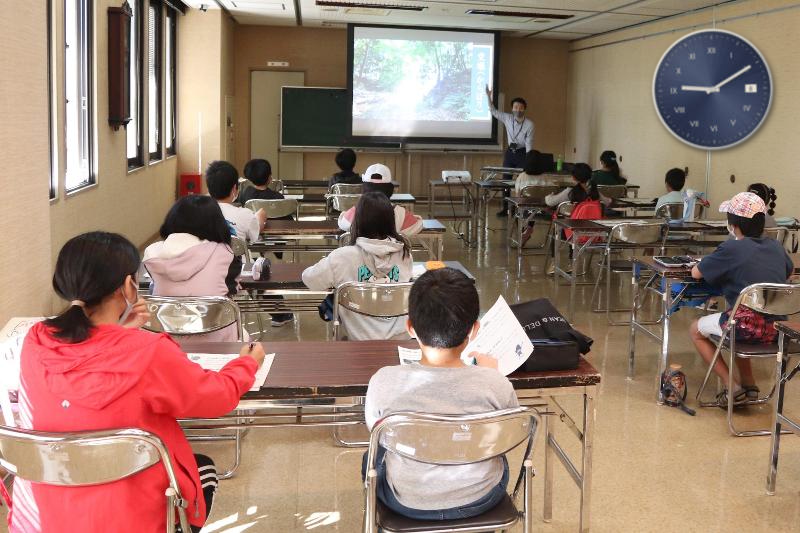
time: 9:10
